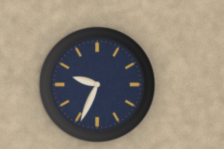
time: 9:34
